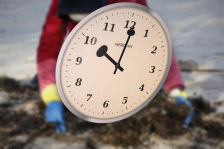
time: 10:01
